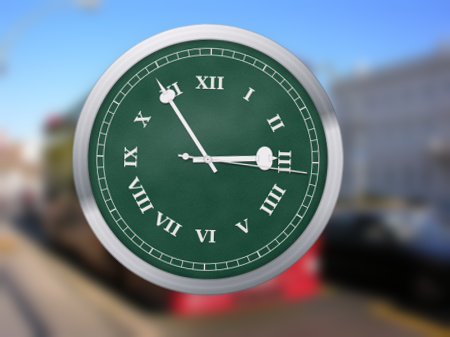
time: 2:54:16
